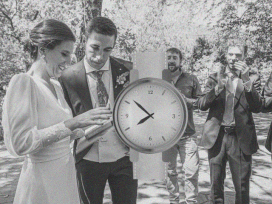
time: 7:52
